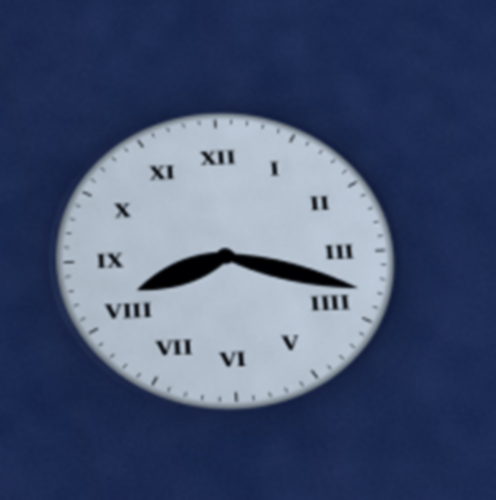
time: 8:18
